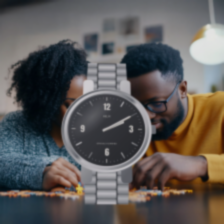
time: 2:10
